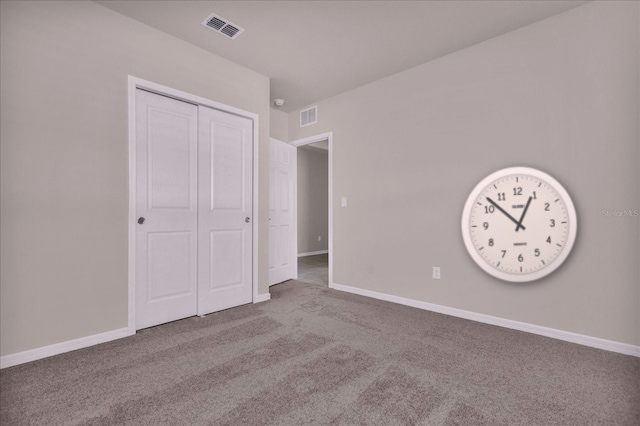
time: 12:52
